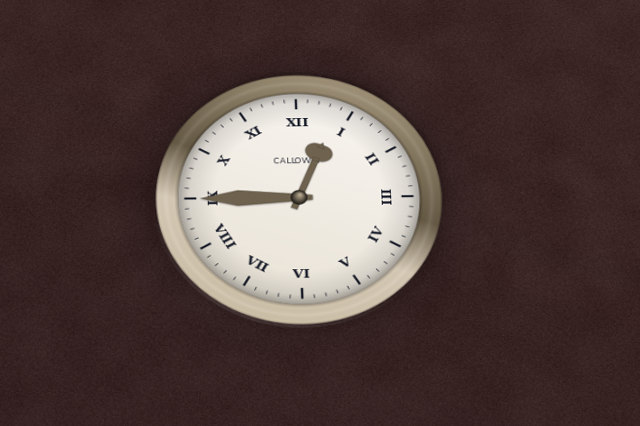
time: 12:45
